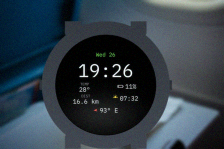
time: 19:26
